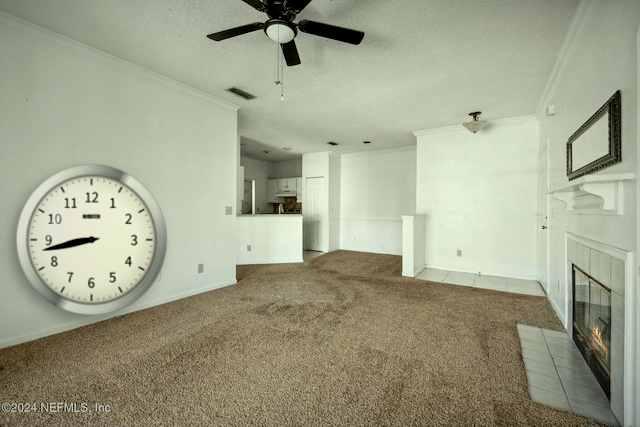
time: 8:43
